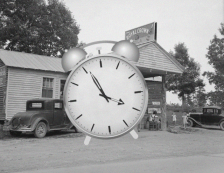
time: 3:56
